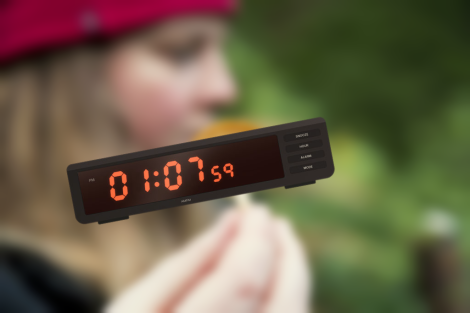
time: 1:07:59
